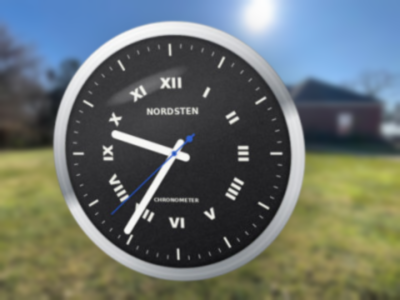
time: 9:35:38
